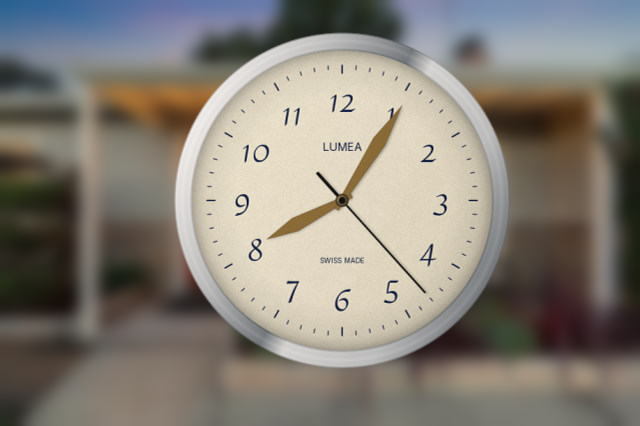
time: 8:05:23
